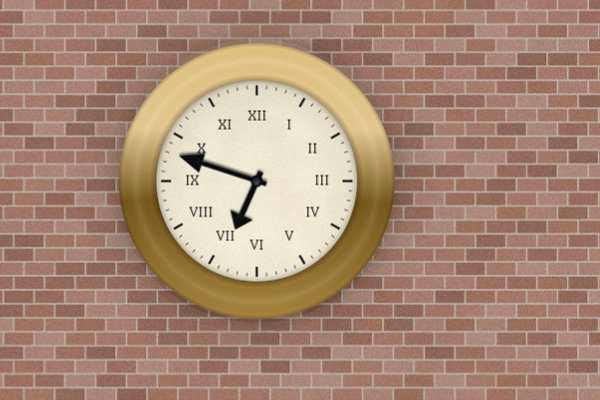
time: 6:48
